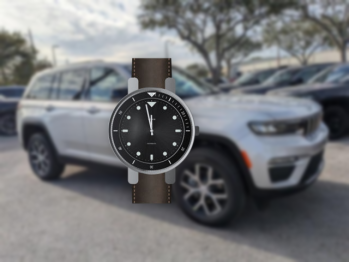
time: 11:58
